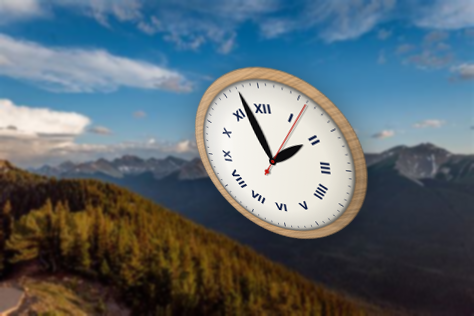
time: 1:57:06
